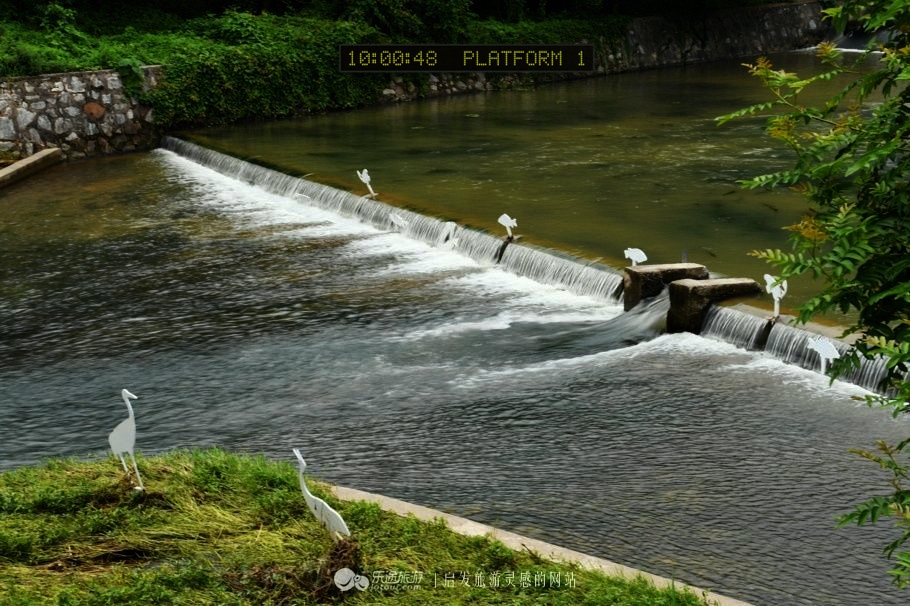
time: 10:00:48
